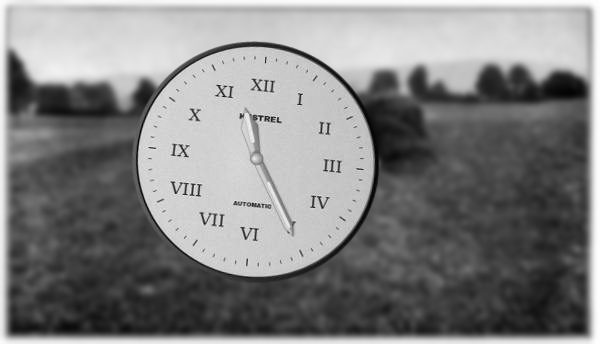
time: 11:25
